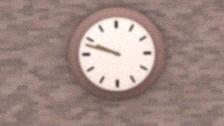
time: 9:48
